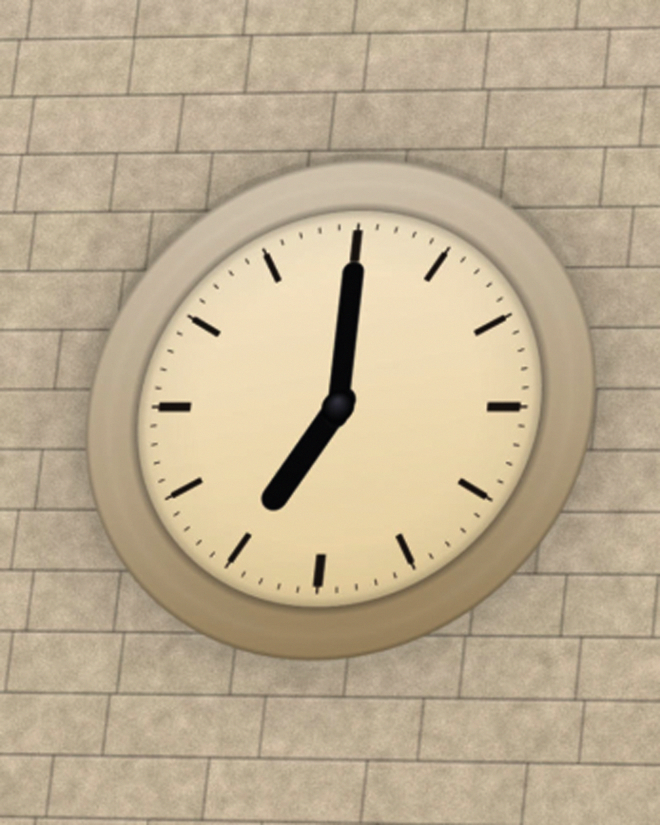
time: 7:00
